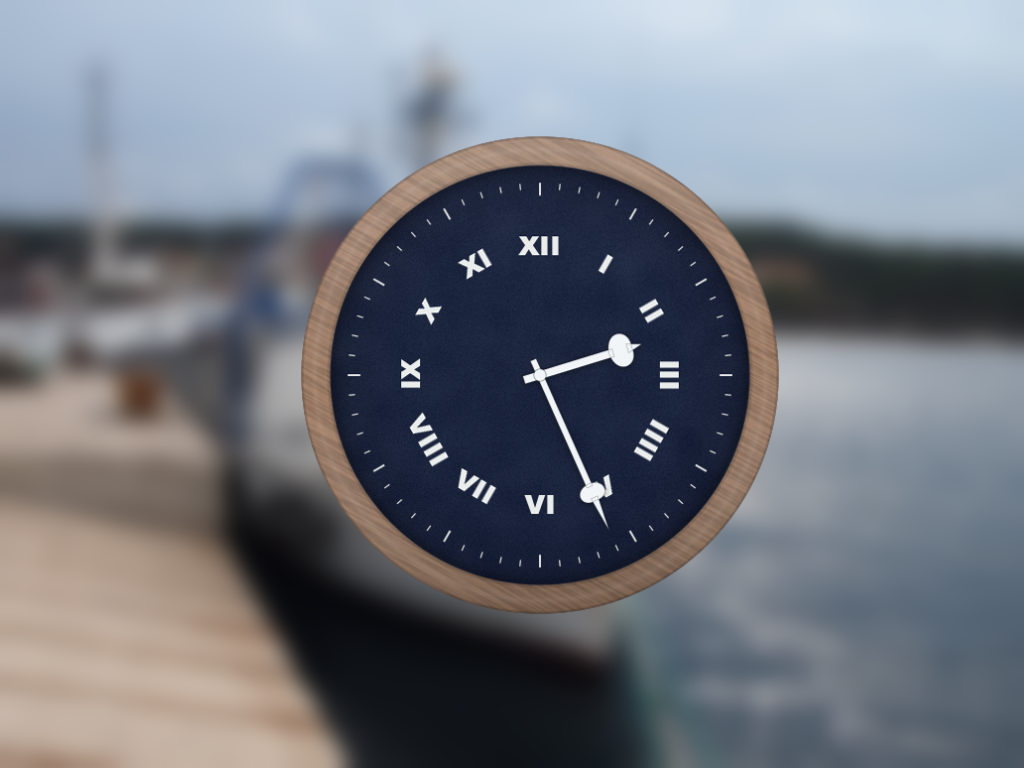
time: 2:26
